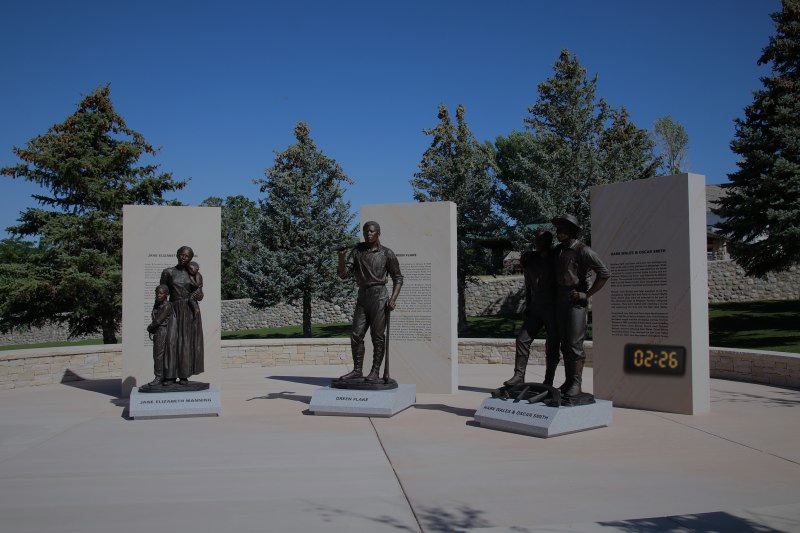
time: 2:26
